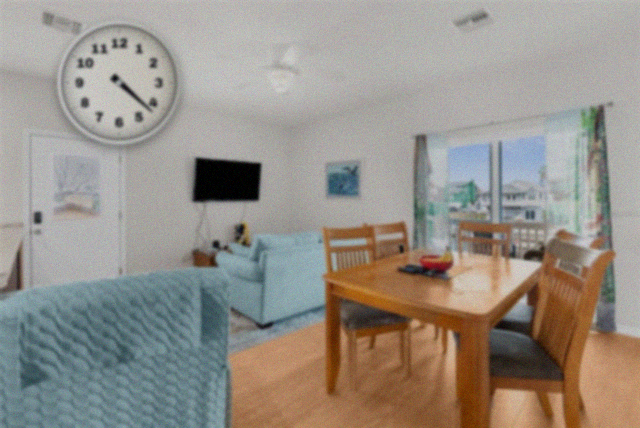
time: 4:22
